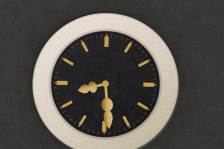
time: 8:29
